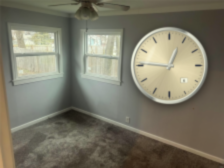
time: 12:46
